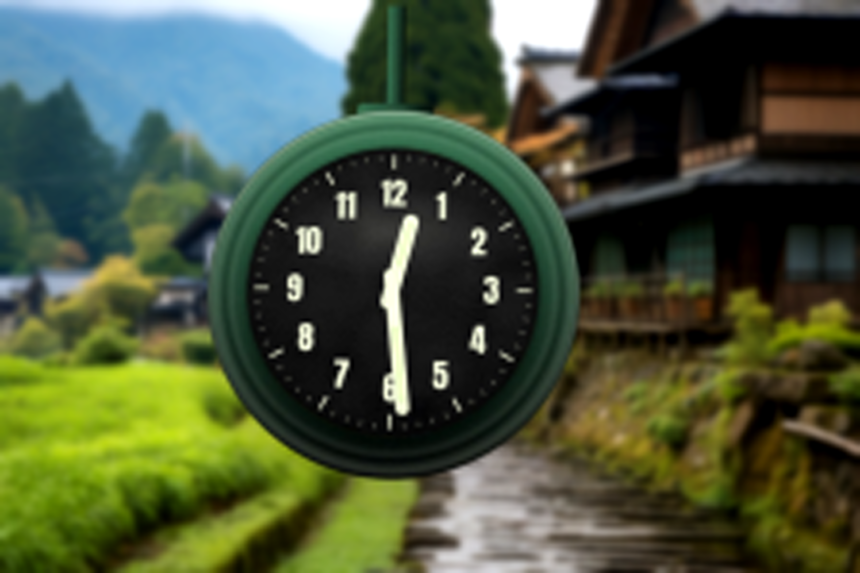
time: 12:29
